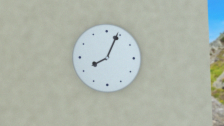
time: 8:04
